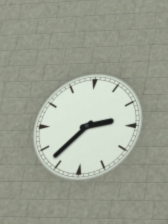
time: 2:37
